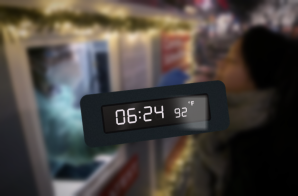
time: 6:24
